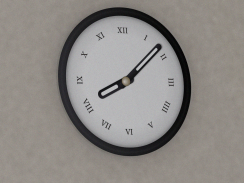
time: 8:08
